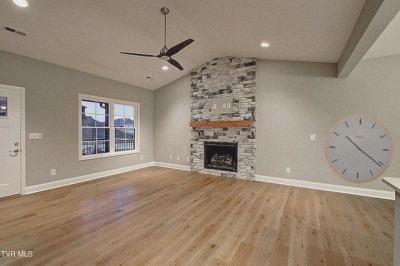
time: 10:21
